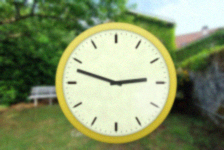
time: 2:48
